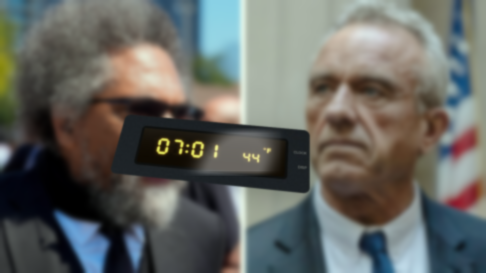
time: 7:01
